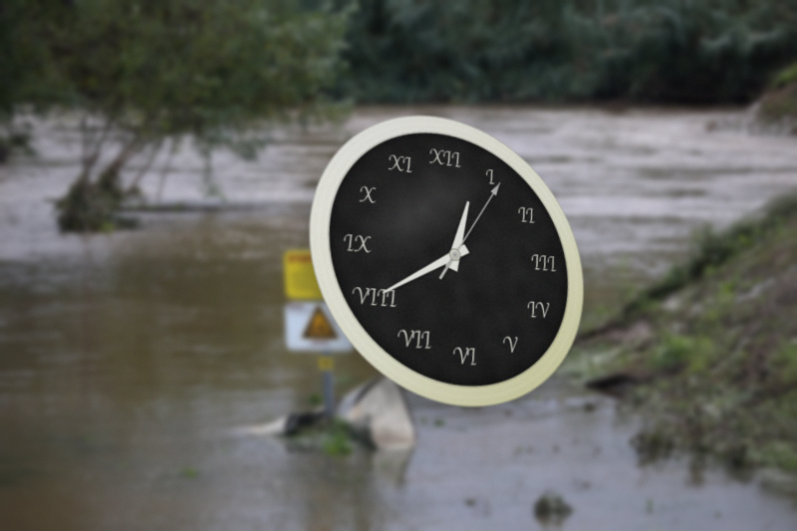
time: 12:40:06
